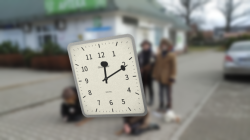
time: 12:11
